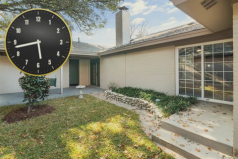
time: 5:43
